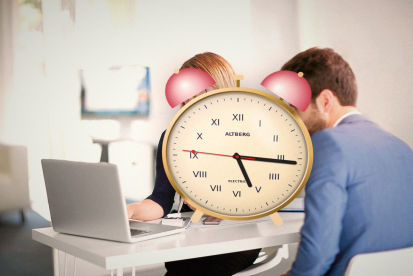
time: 5:15:46
